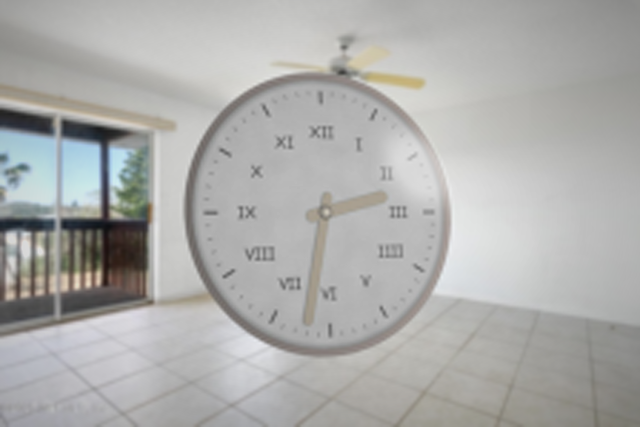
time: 2:32
